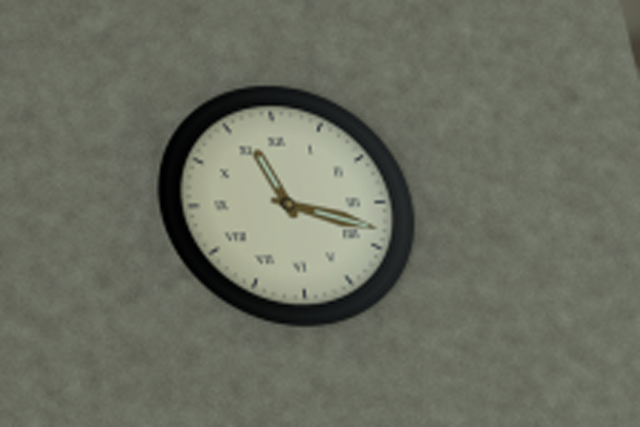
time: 11:18
